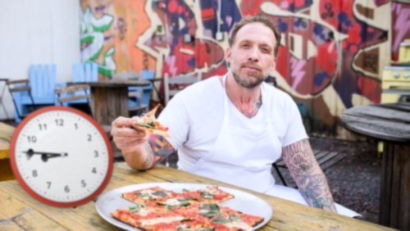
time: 8:46
